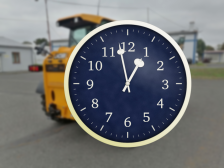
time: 12:58
